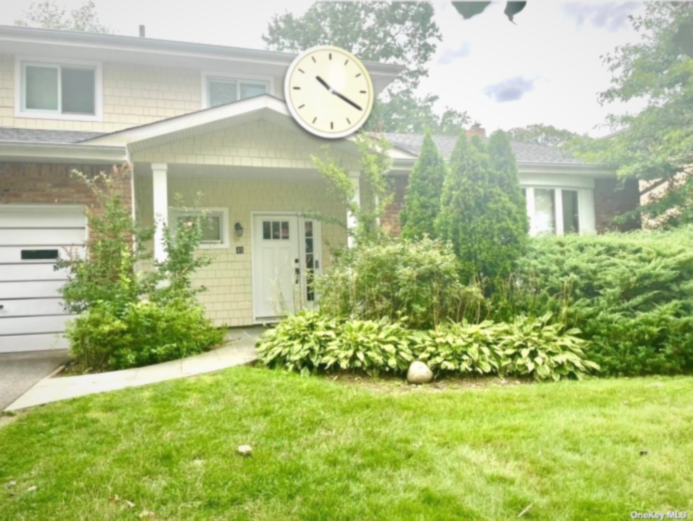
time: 10:20
